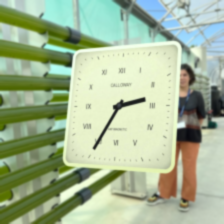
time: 2:35
